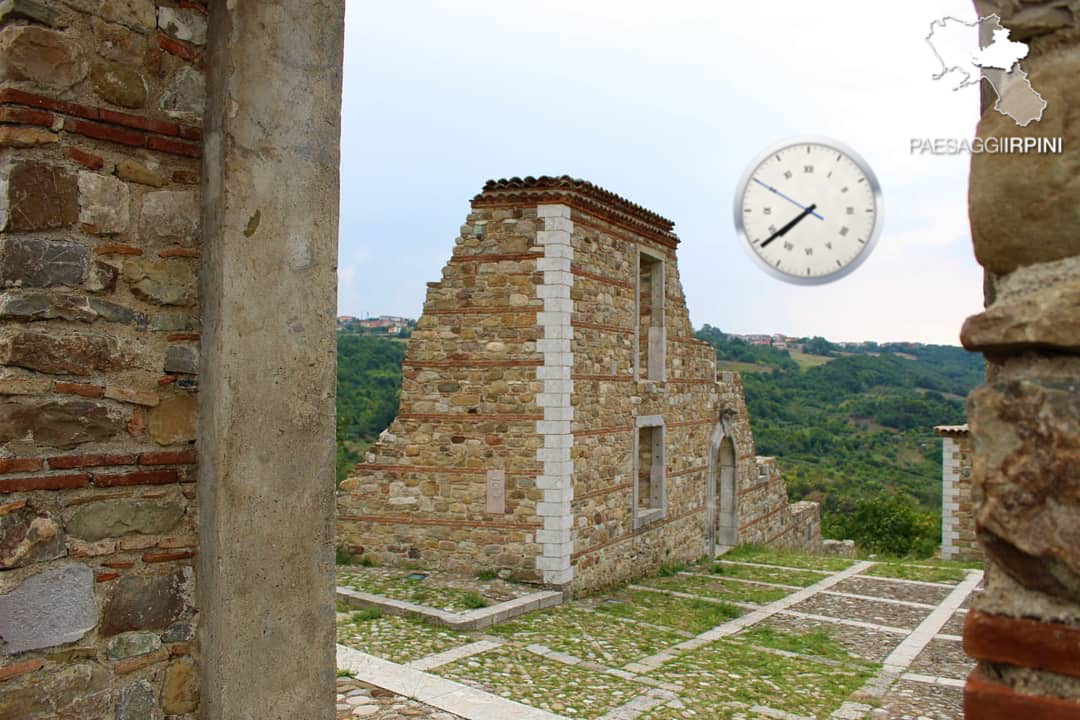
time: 7:38:50
